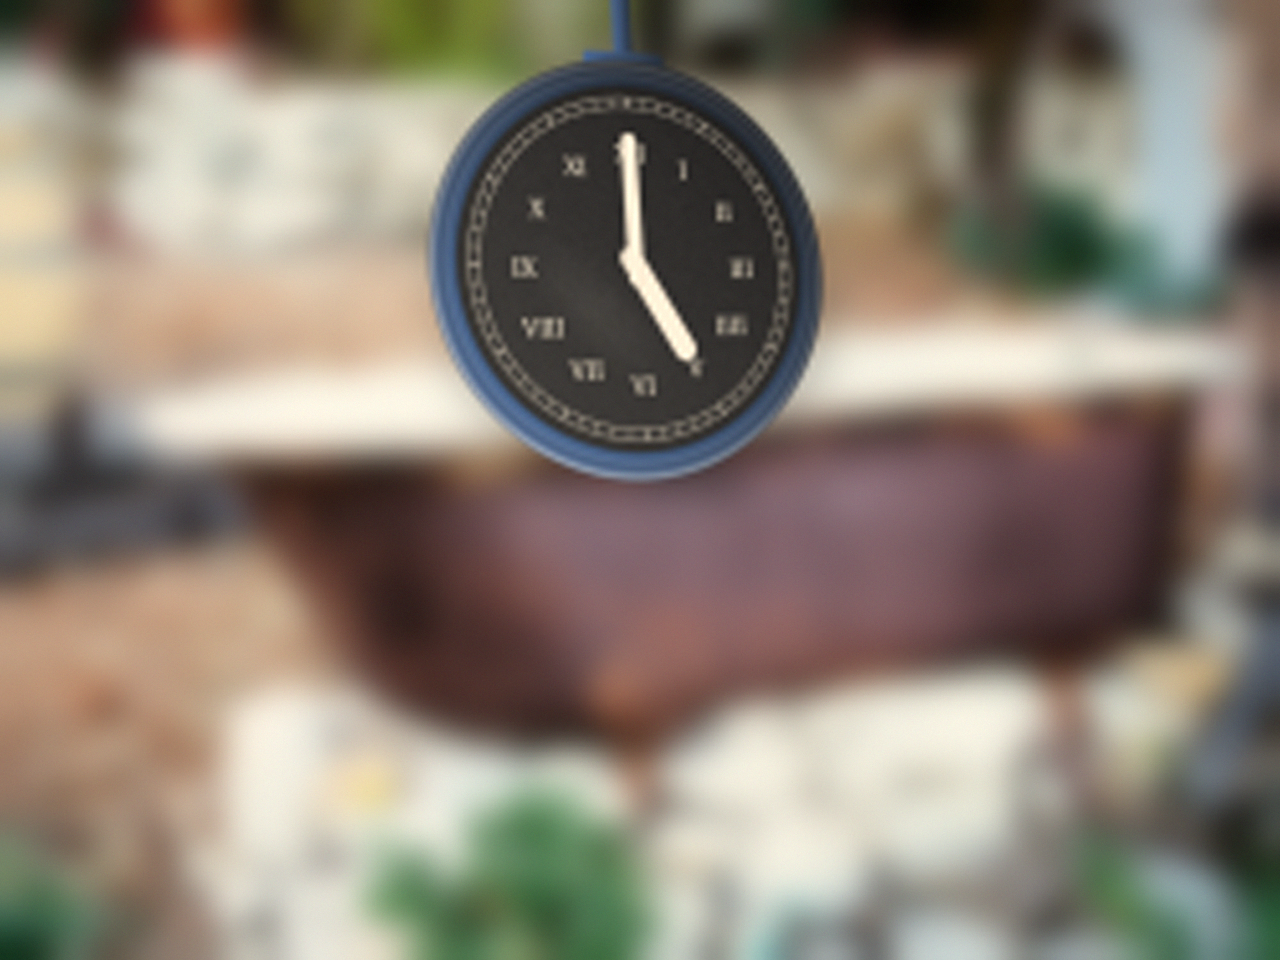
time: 5:00
